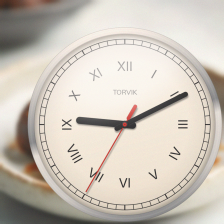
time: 9:10:35
